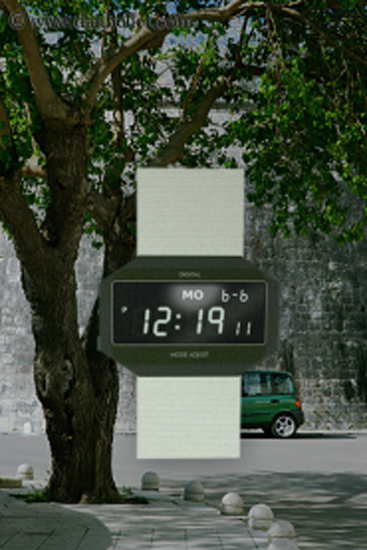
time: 12:19:11
